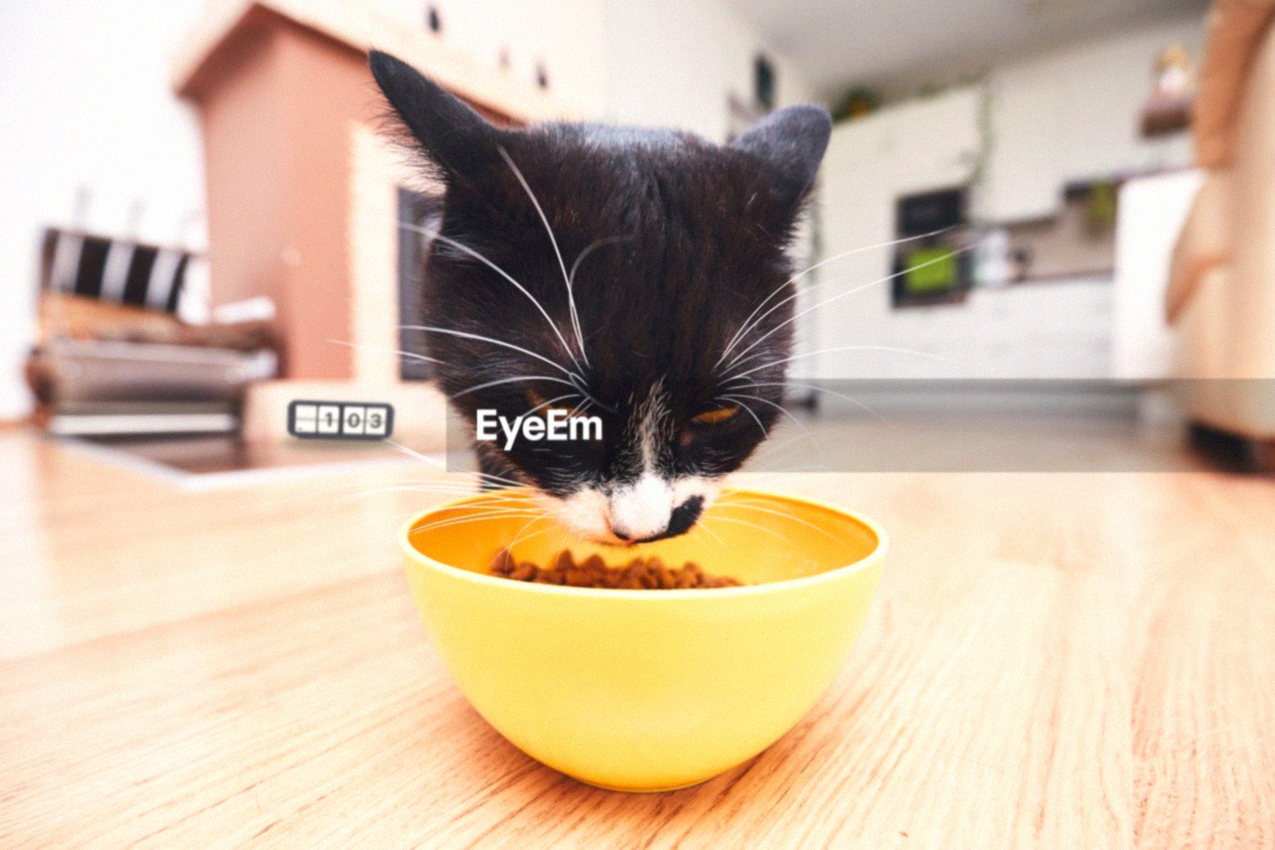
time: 1:03
